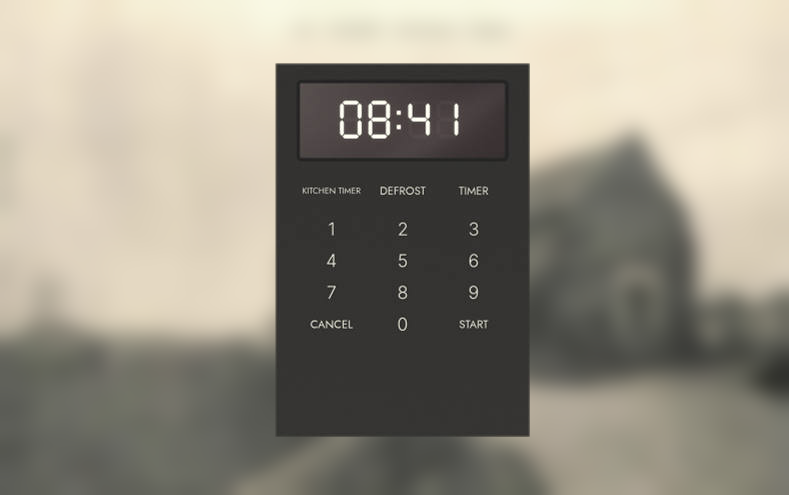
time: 8:41
